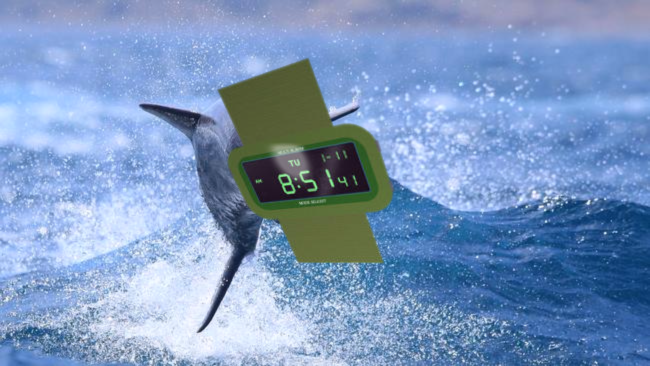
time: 8:51:41
